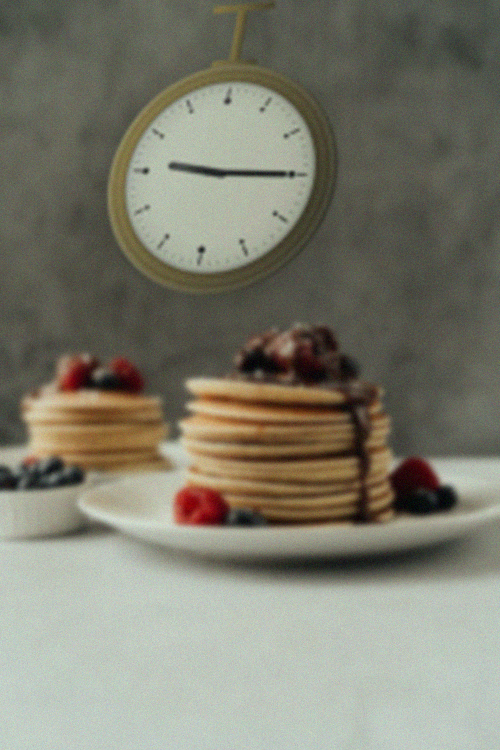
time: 9:15
